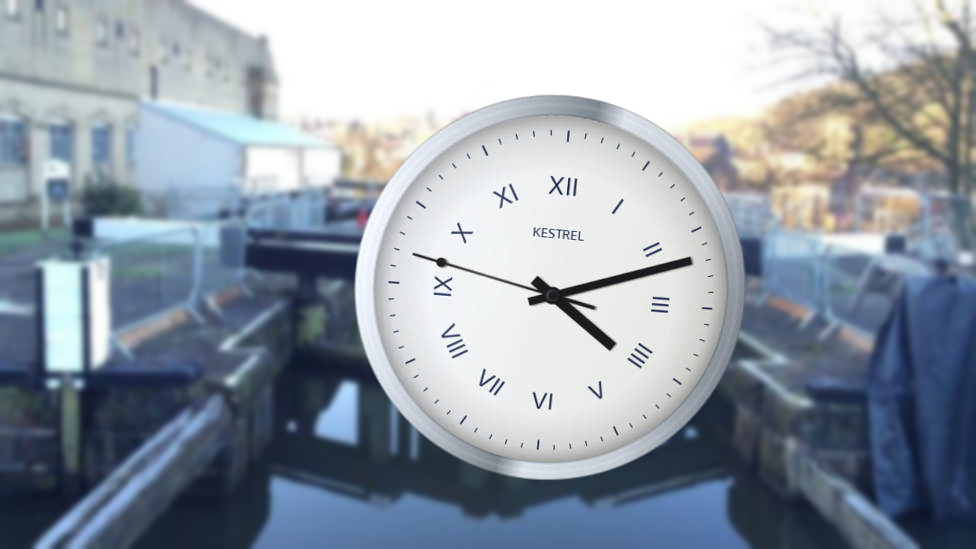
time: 4:11:47
